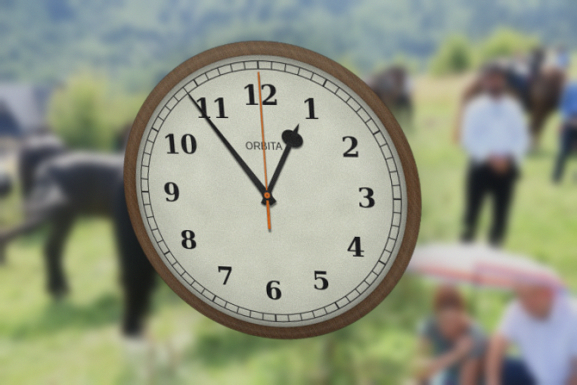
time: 12:54:00
